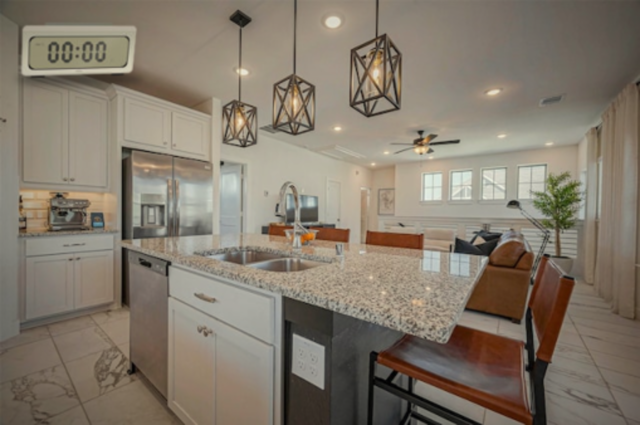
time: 0:00
